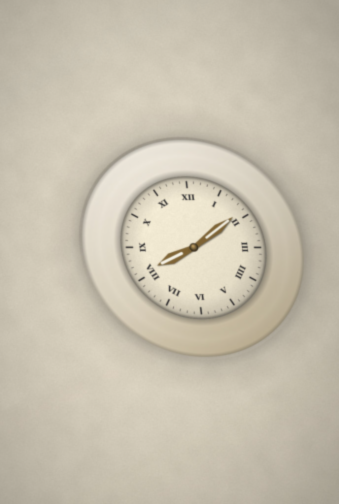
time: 8:09
